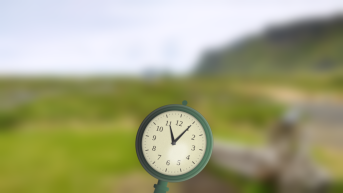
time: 11:05
